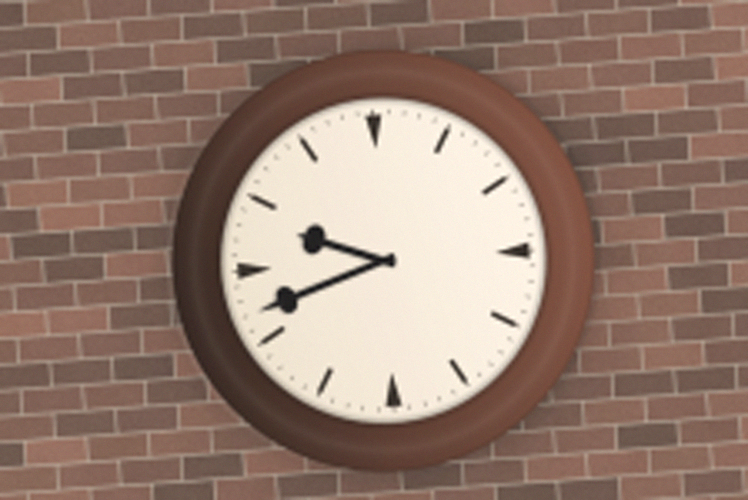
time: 9:42
